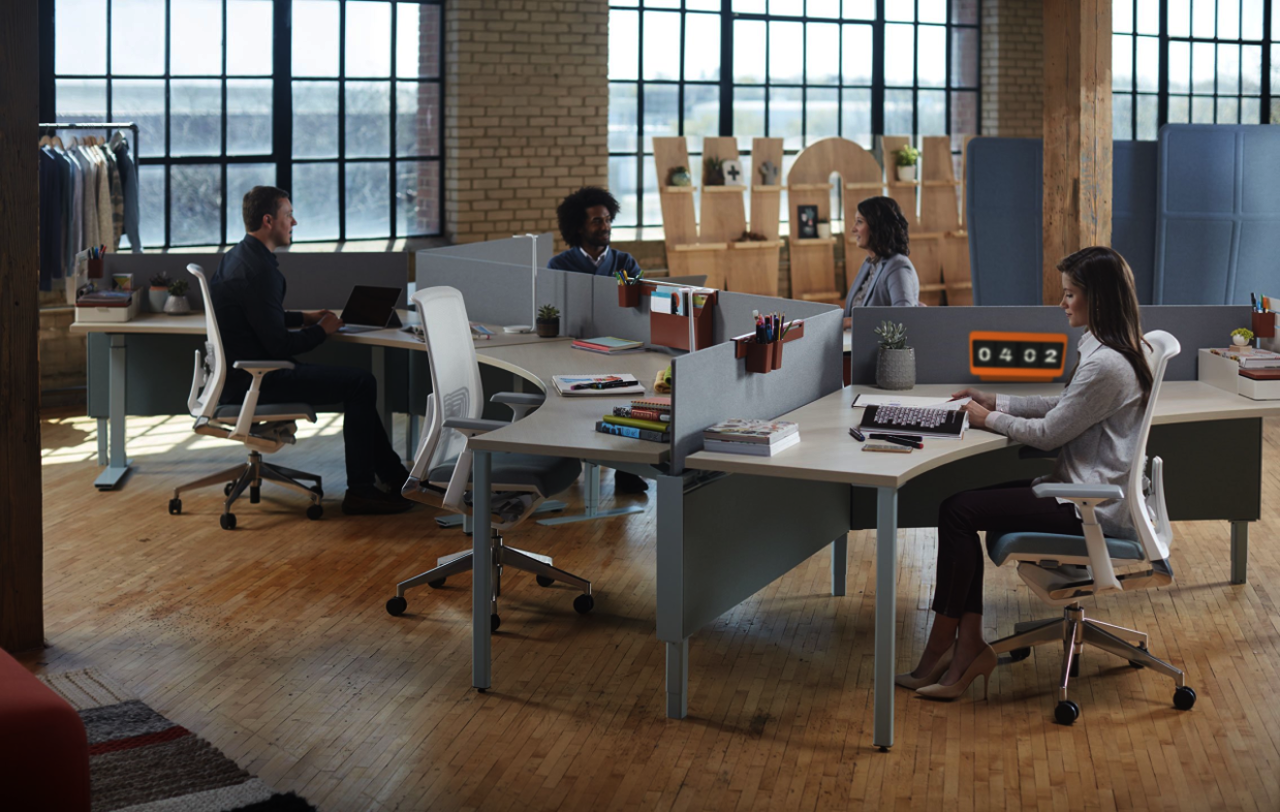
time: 4:02
